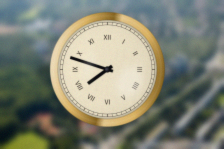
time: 7:48
